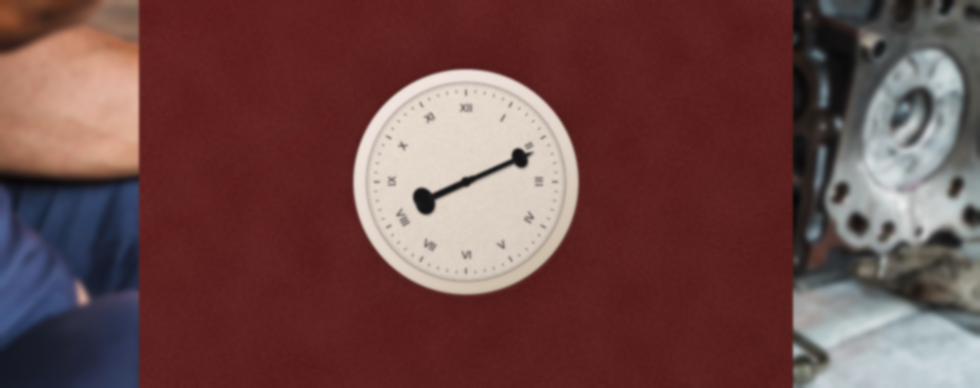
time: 8:11
